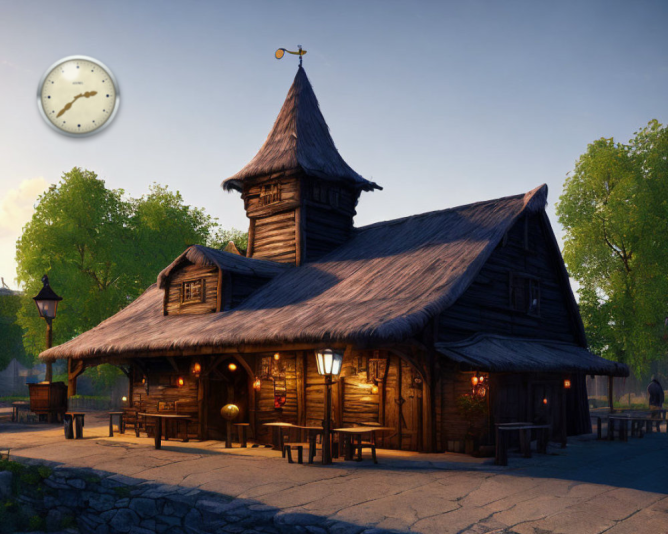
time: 2:38
